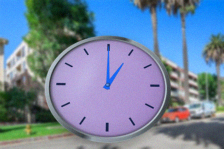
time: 1:00
